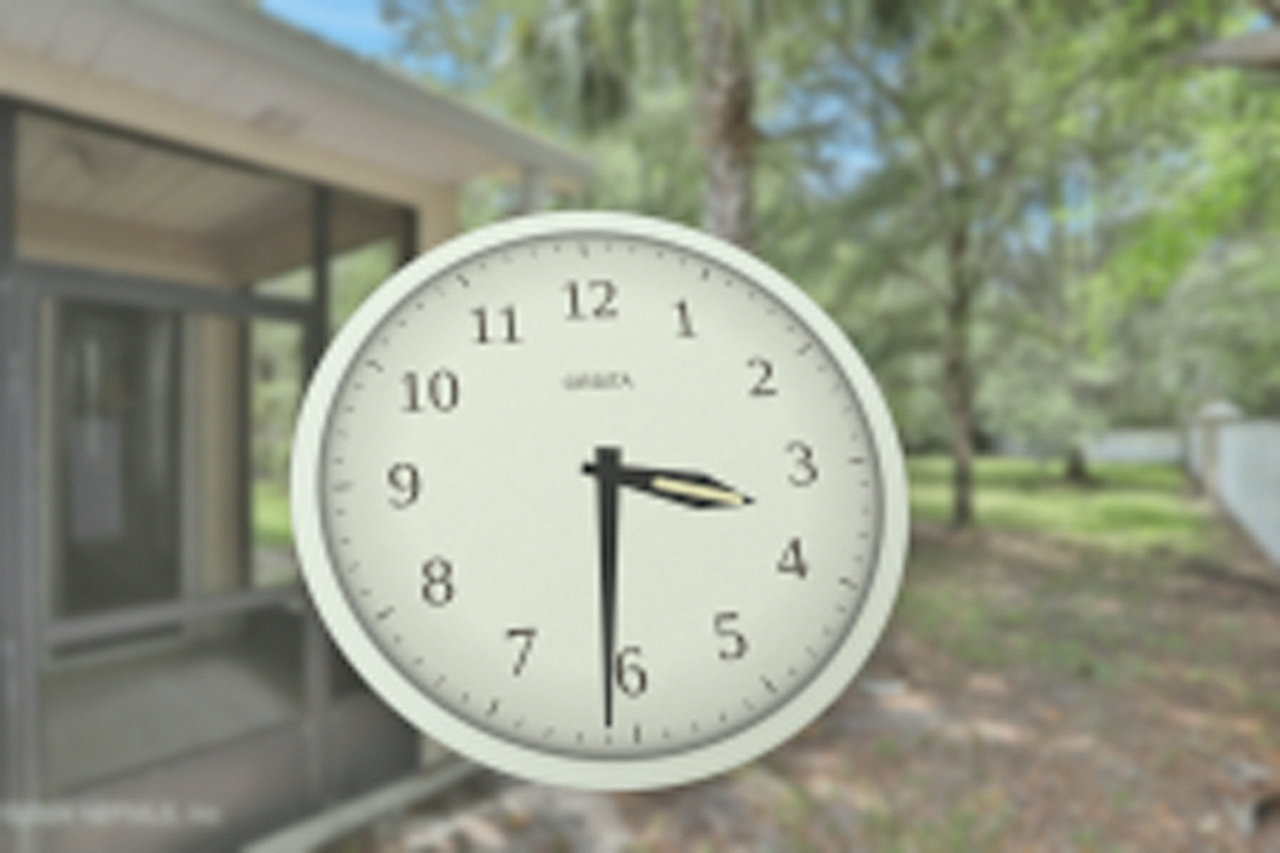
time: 3:31
